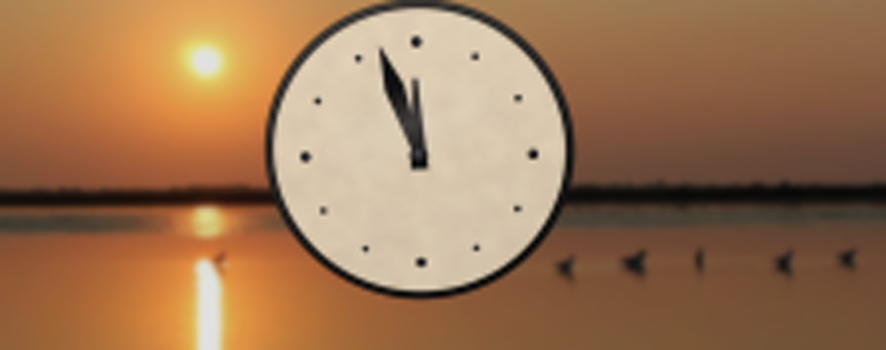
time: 11:57
